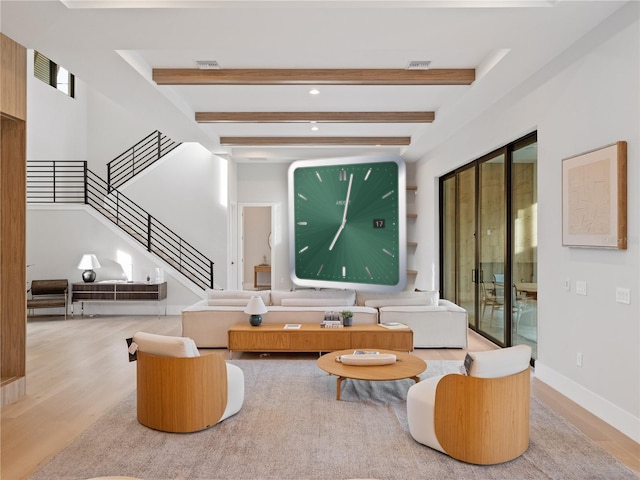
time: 7:02
